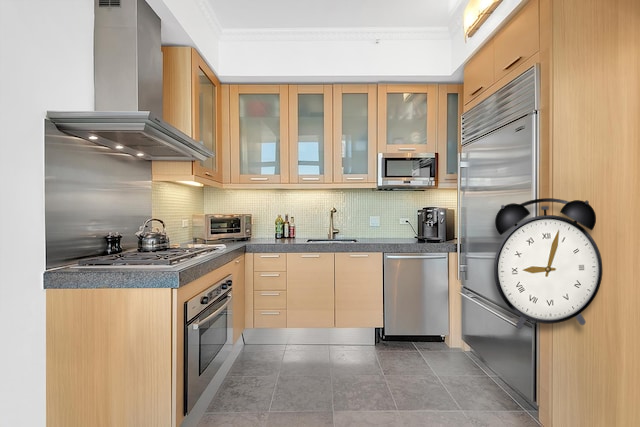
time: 9:03
